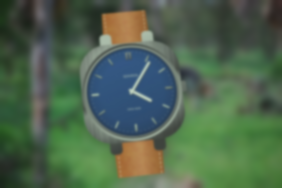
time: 4:06
